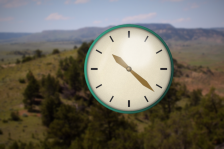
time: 10:22
